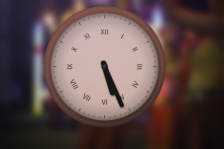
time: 5:26
